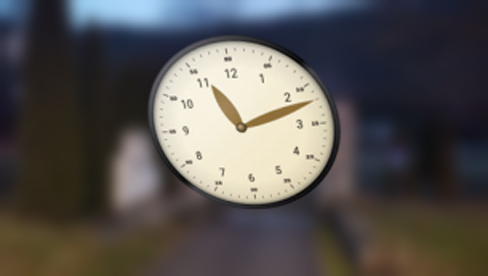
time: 11:12
